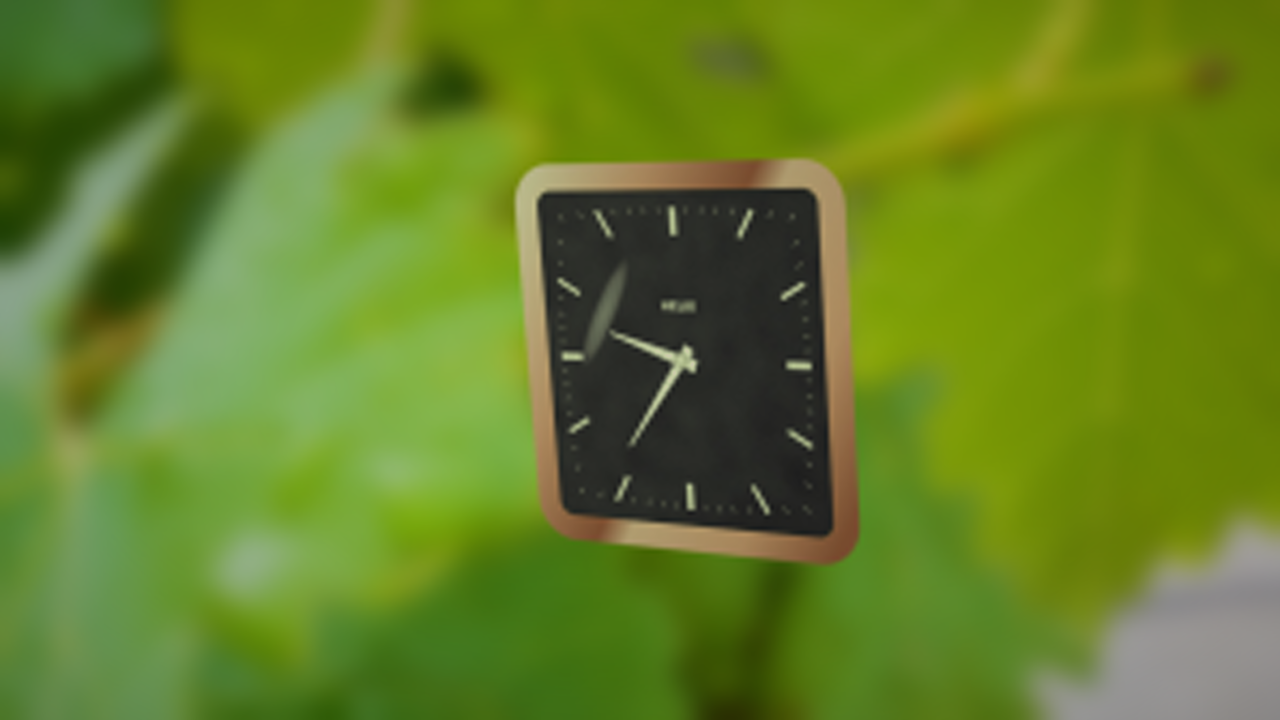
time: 9:36
